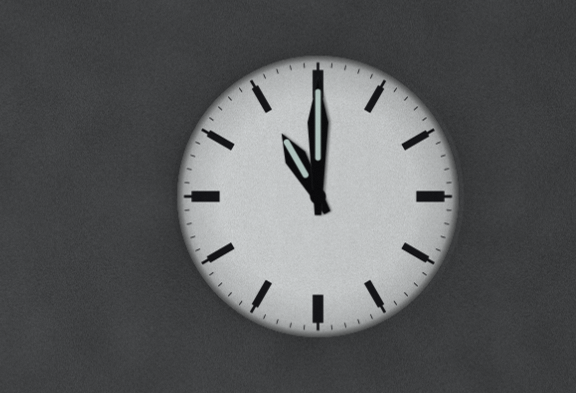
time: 11:00
